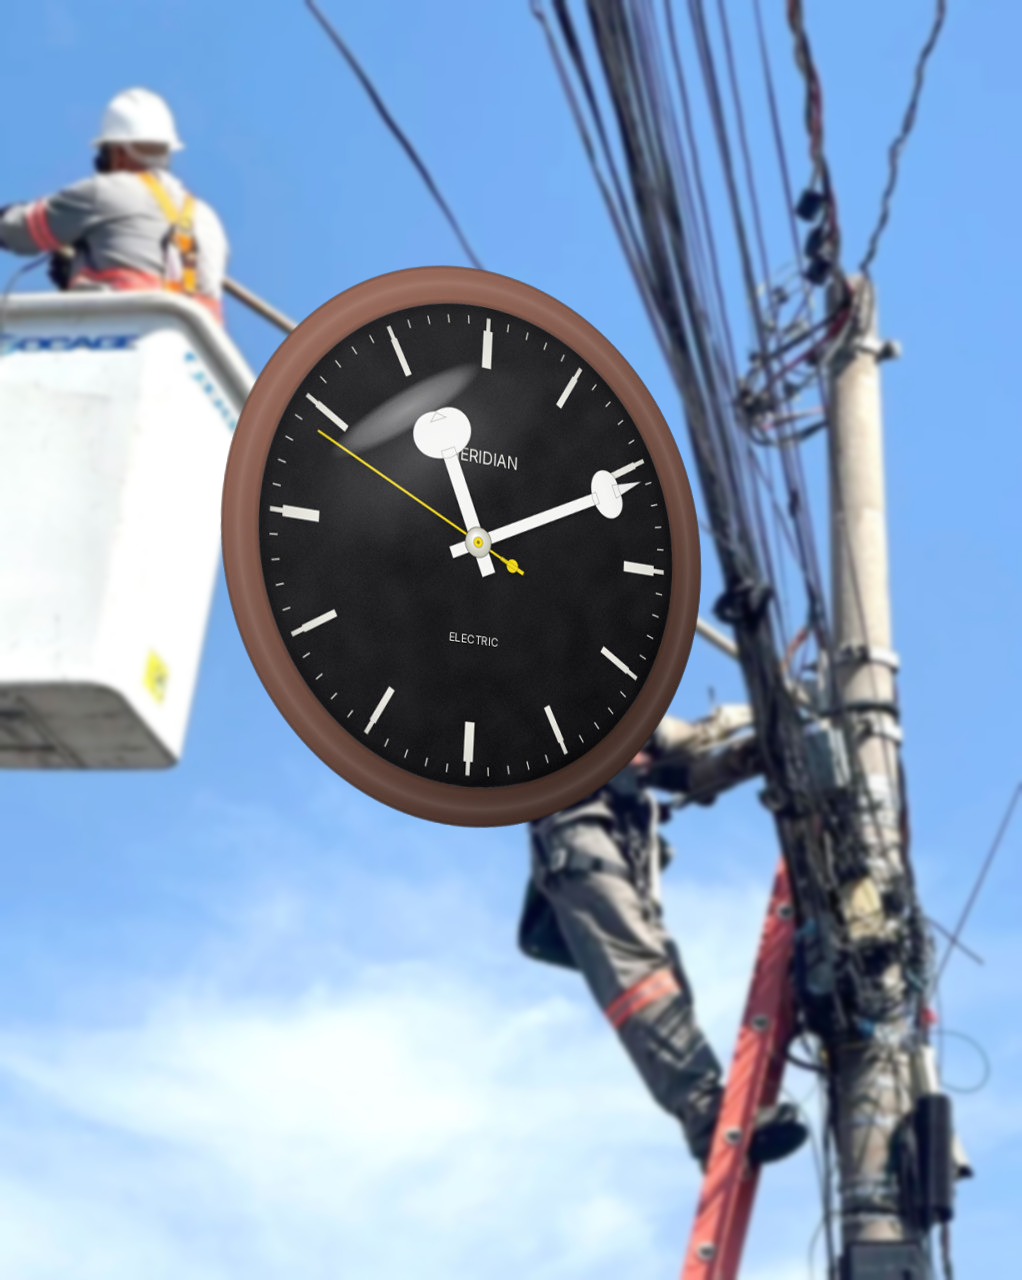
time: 11:10:49
